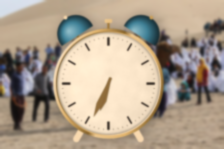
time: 6:34
